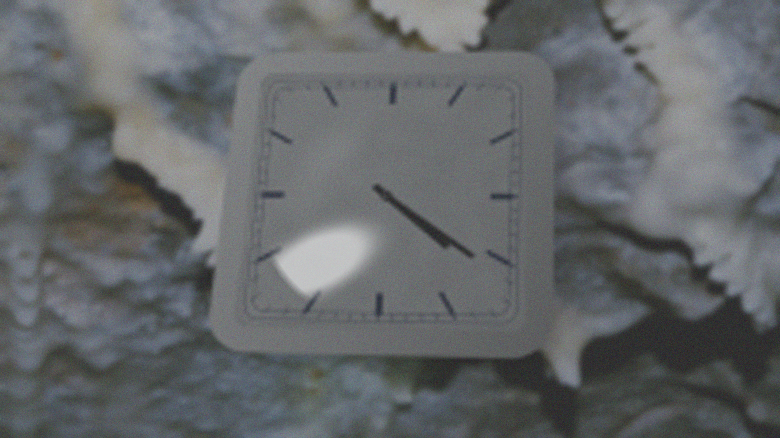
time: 4:21
